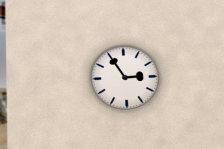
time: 2:55
